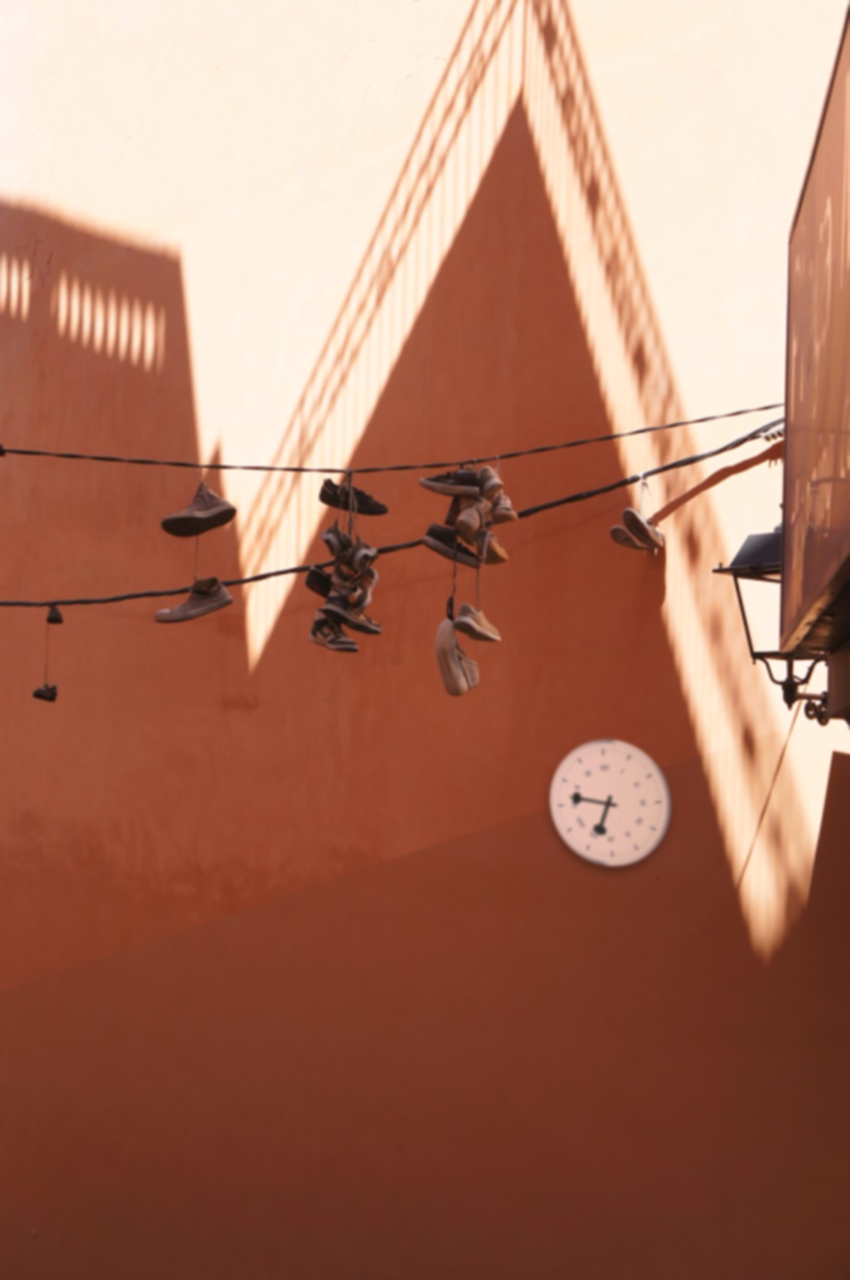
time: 6:47
